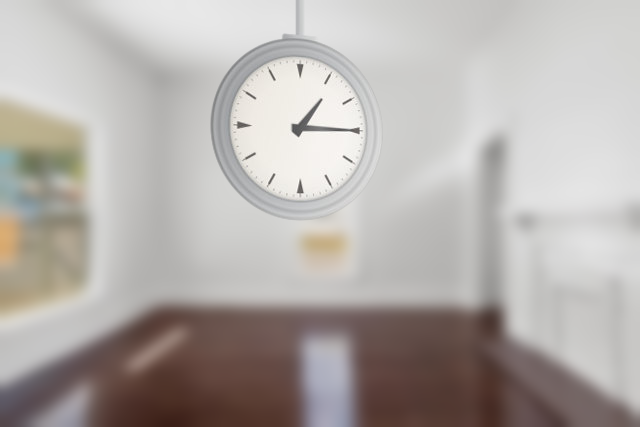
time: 1:15
